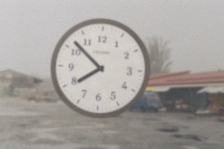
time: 7:52
